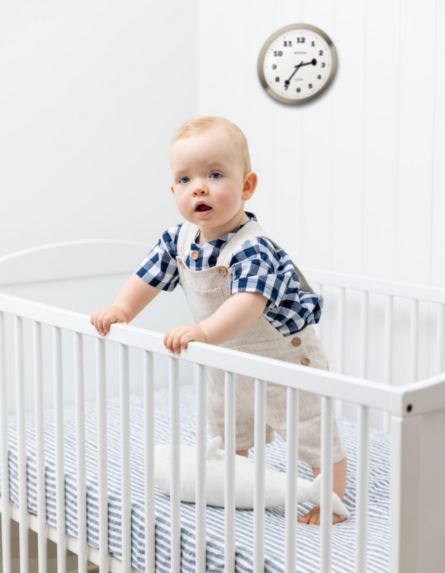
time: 2:36
